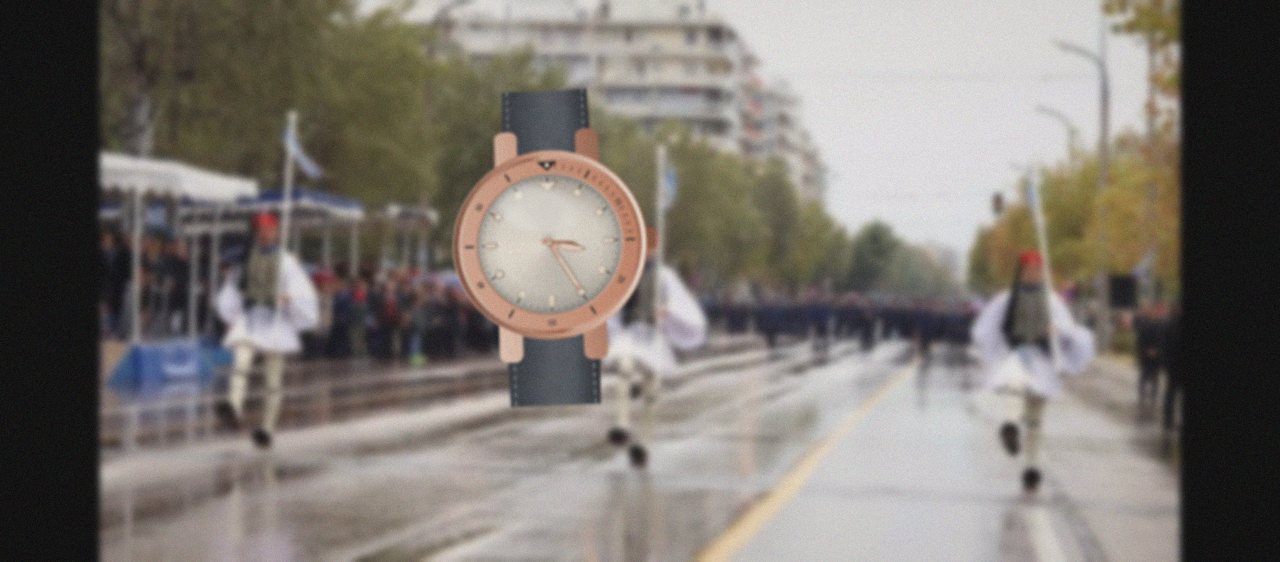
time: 3:25
